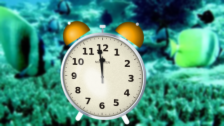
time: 11:59
